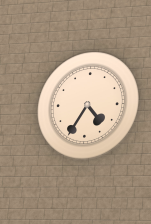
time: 4:35
